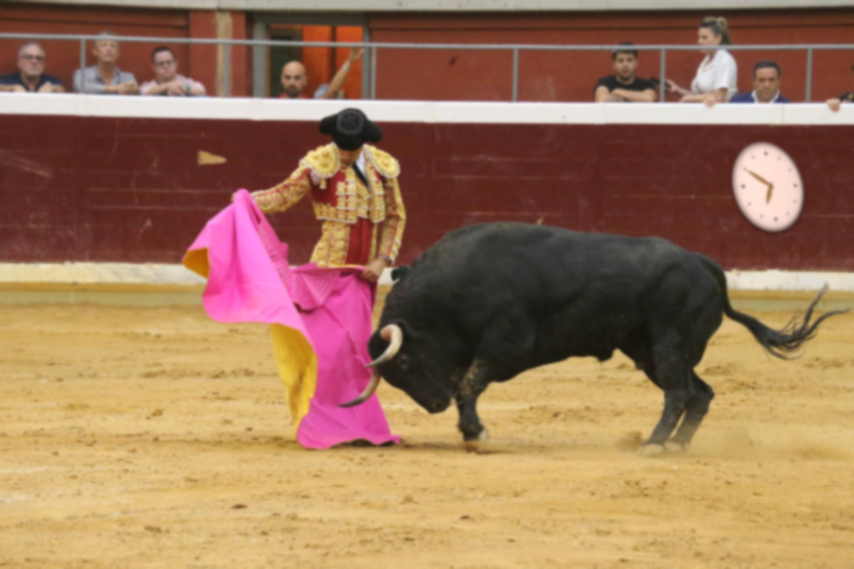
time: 6:50
